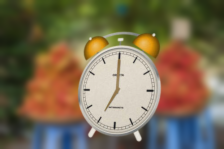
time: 7:00
